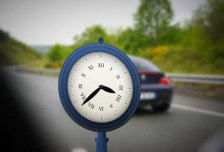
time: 3:38
